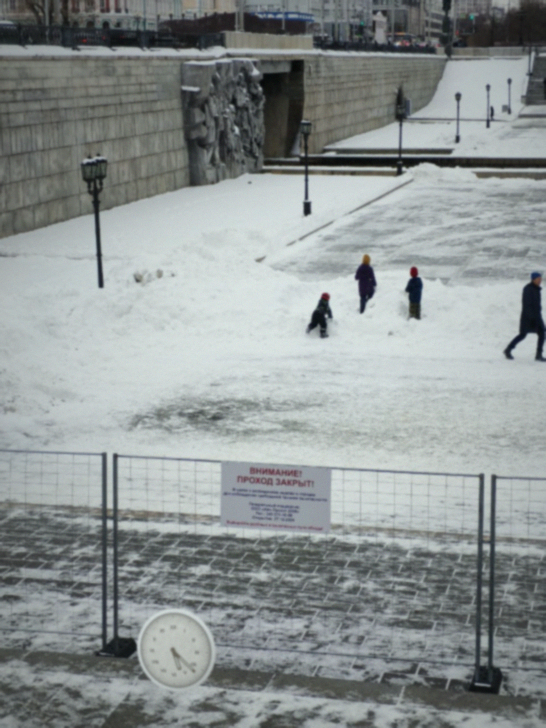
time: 5:22
